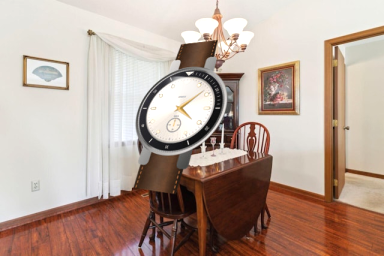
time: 4:08
